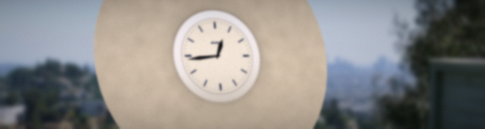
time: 12:44
